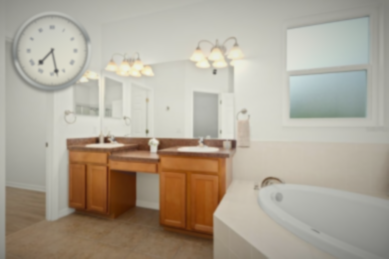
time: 7:28
